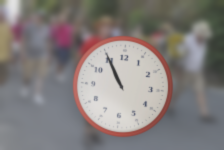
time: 10:55
